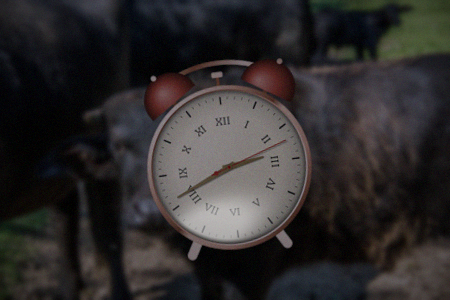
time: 2:41:12
